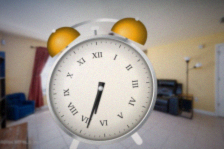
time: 6:34
